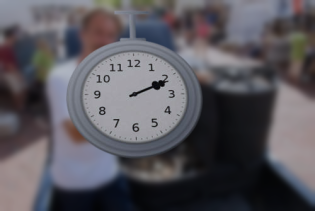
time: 2:11
